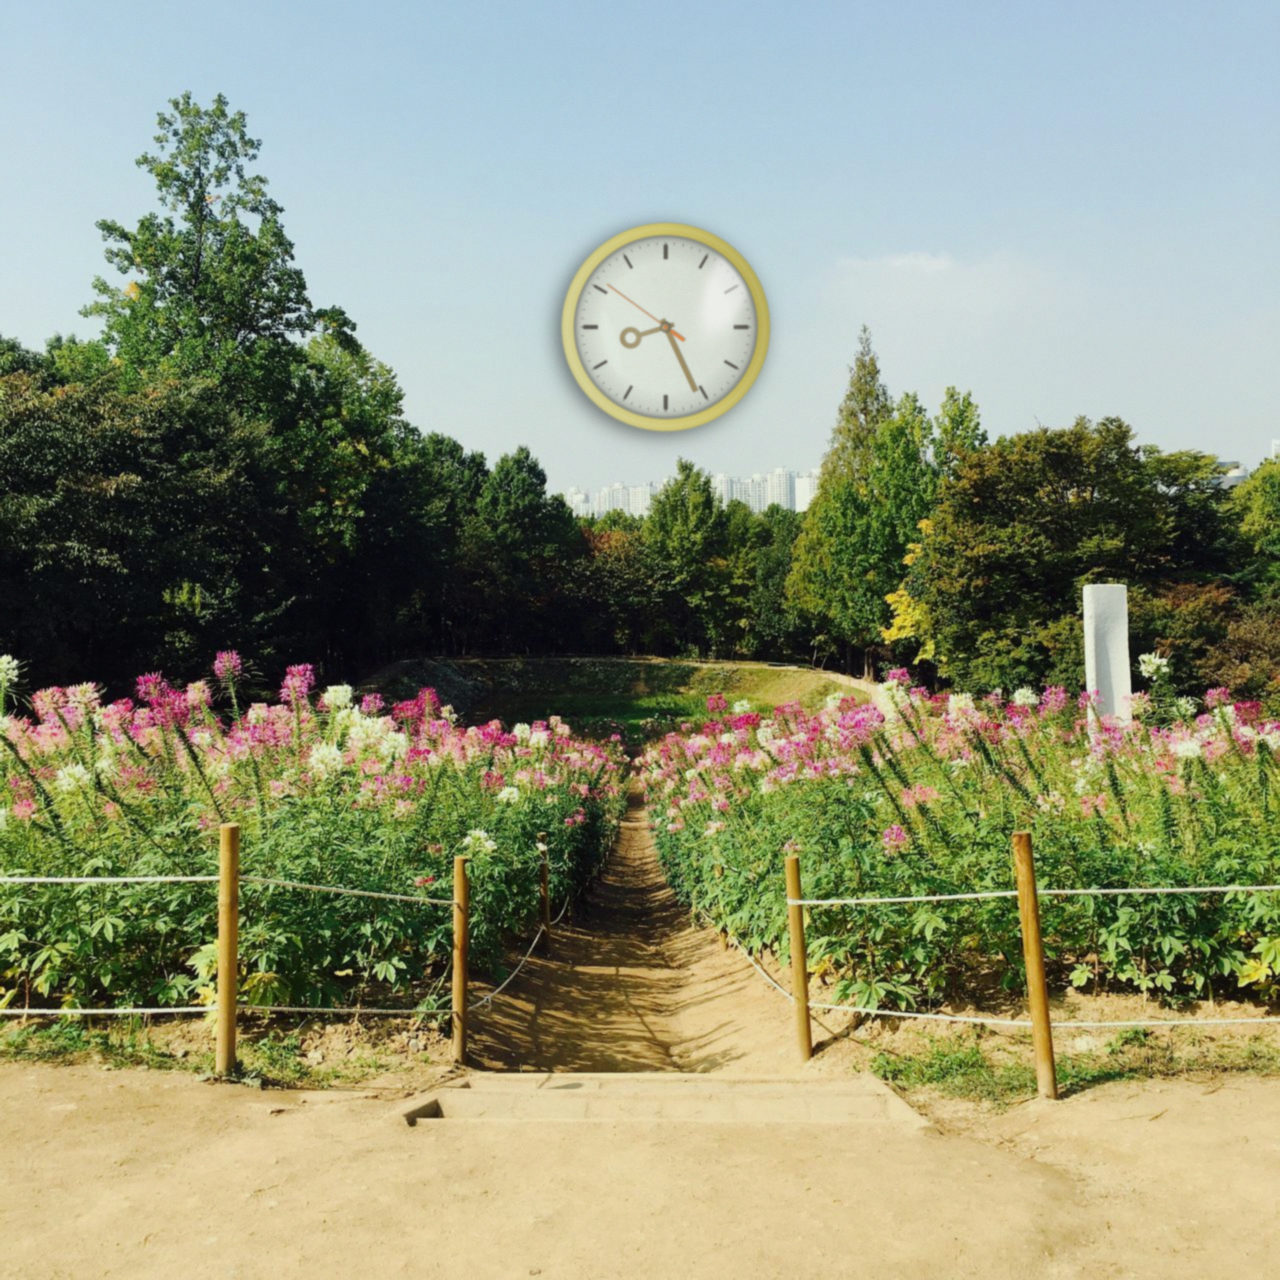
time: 8:25:51
